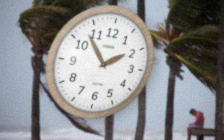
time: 1:53
